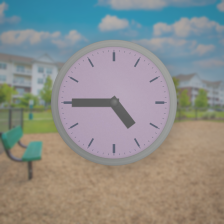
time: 4:45
